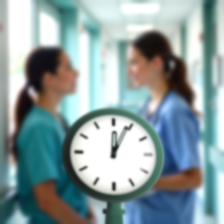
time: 12:04
